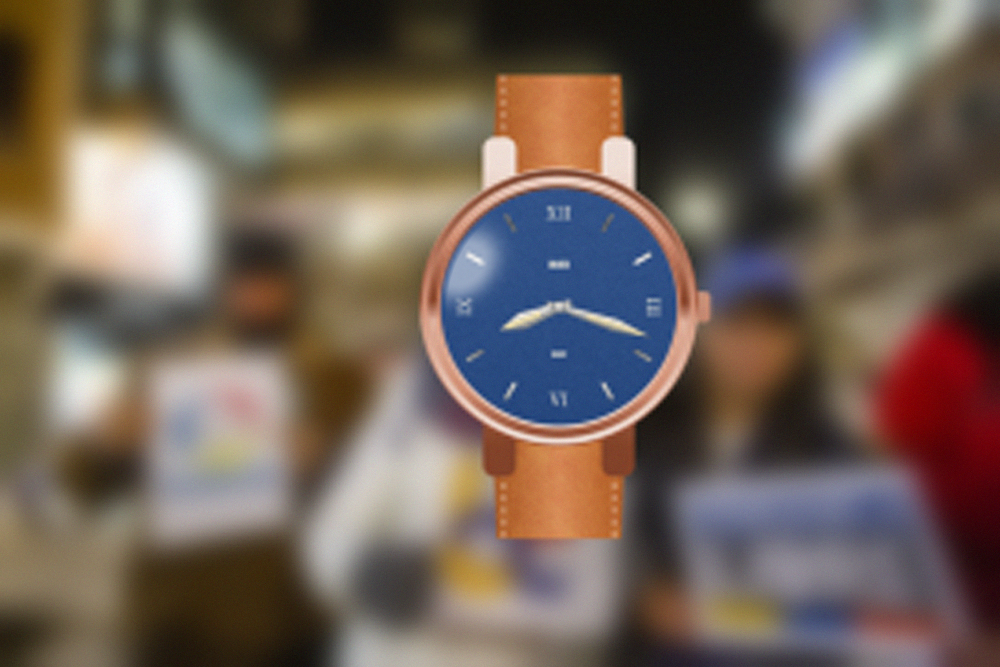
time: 8:18
